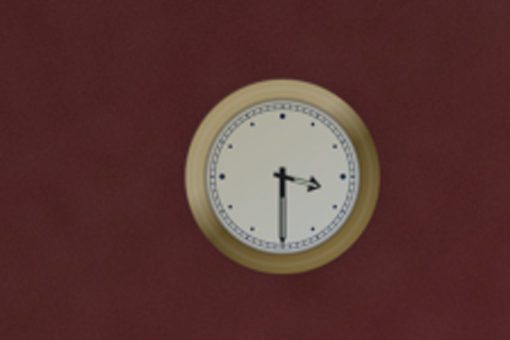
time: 3:30
